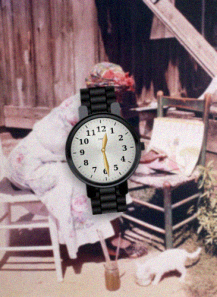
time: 12:29
